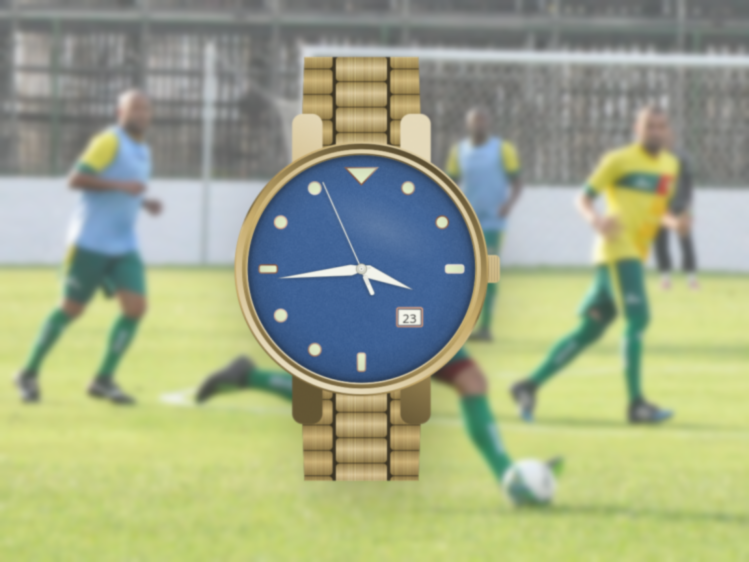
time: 3:43:56
